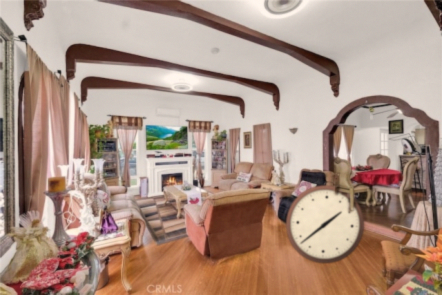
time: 1:38
